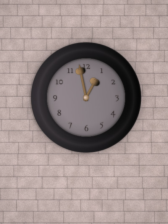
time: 12:58
